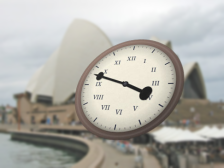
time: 3:48
